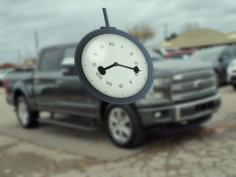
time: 8:18
